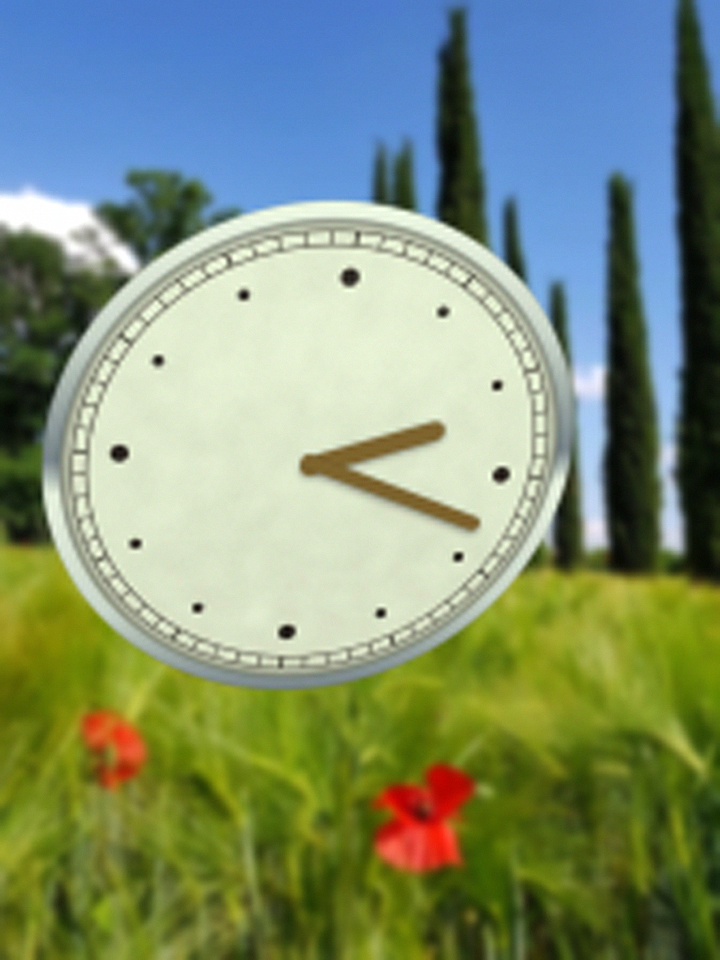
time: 2:18
